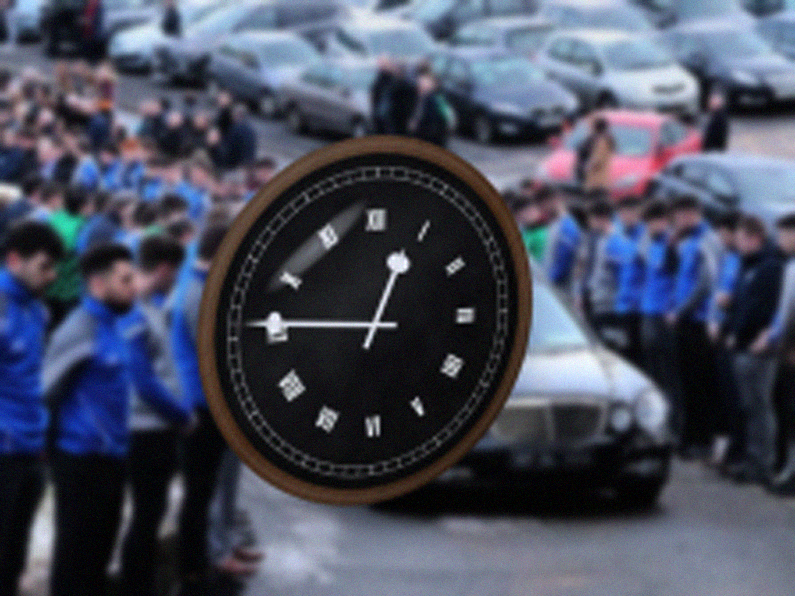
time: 12:46
